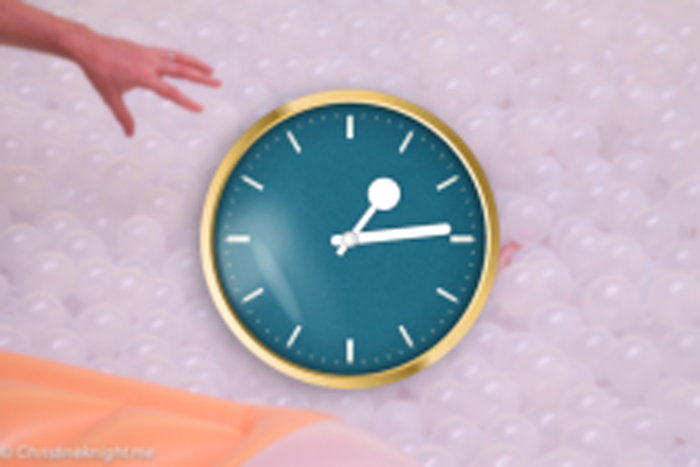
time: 1:14
